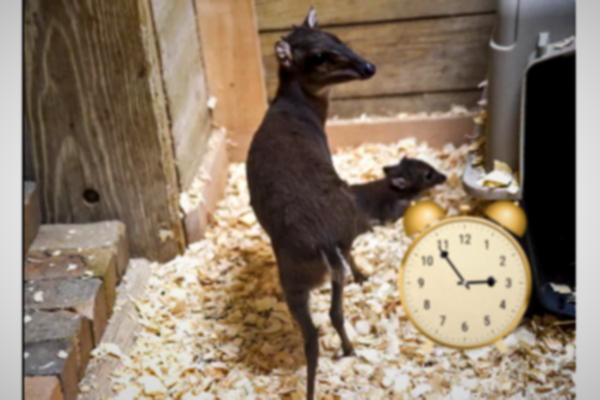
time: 2:54
